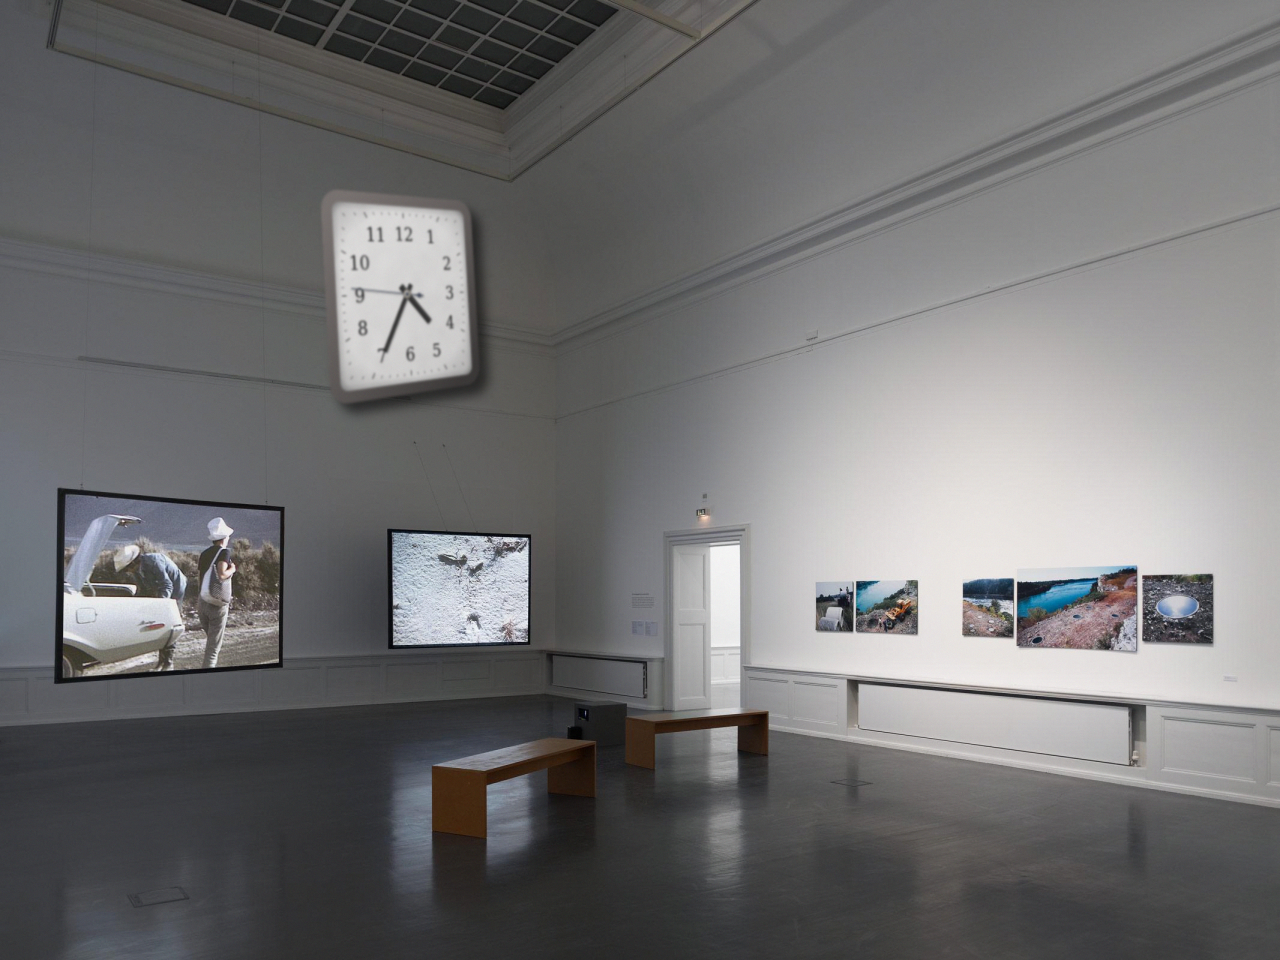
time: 4:34:46
